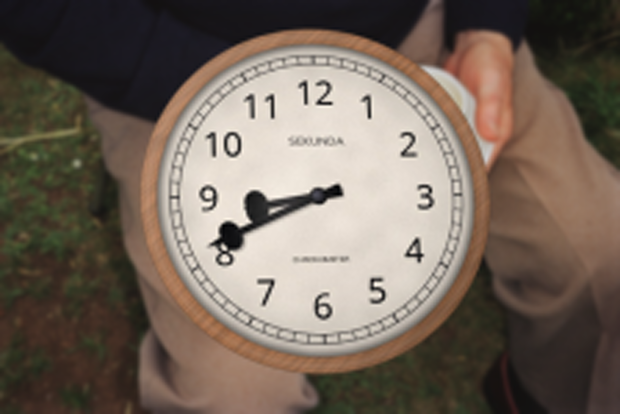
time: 8:41
